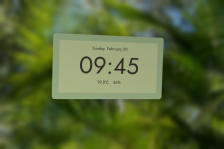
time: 9:45
